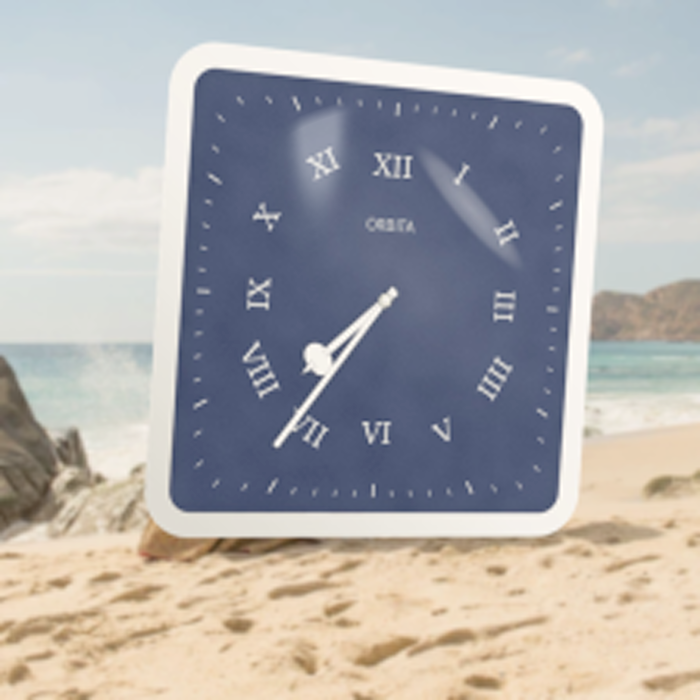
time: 7:36
